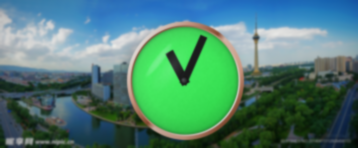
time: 11:04
